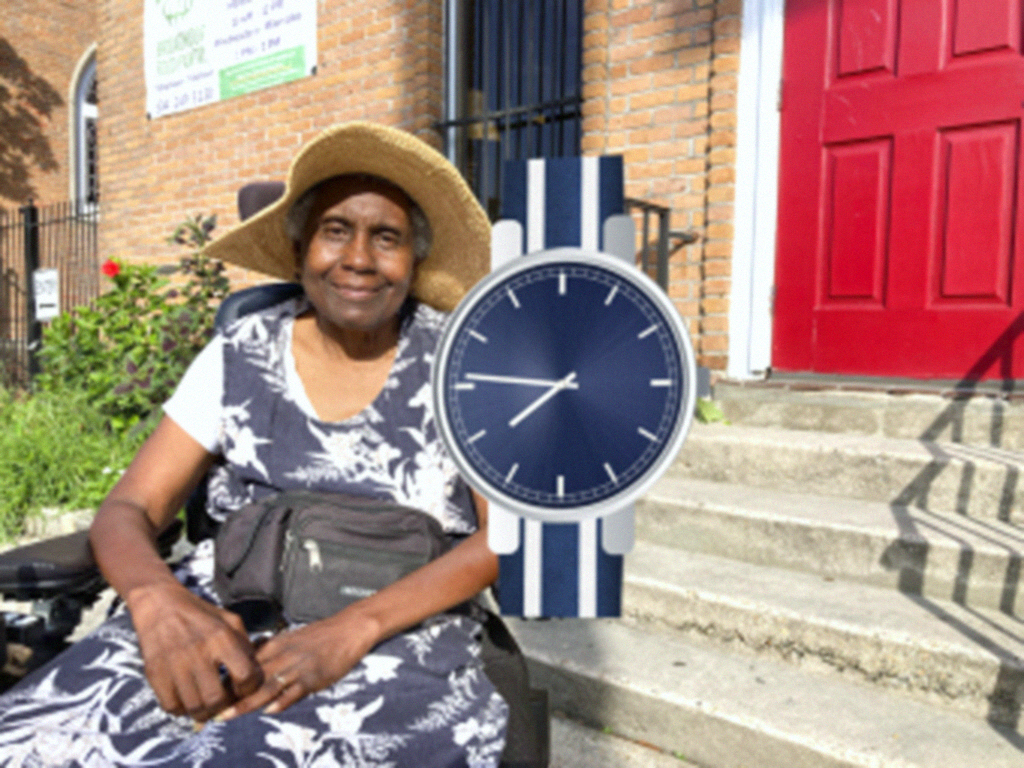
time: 7:46
